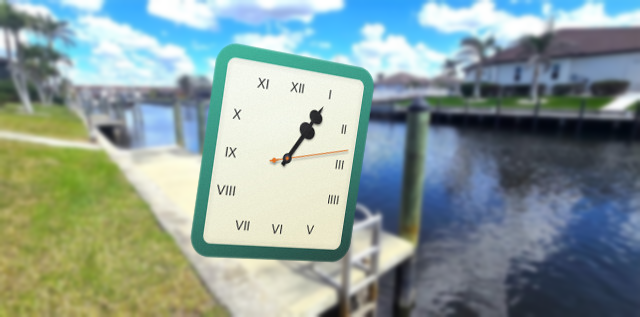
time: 1:05:13
